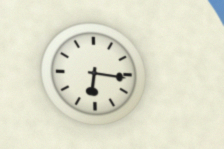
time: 6:16
